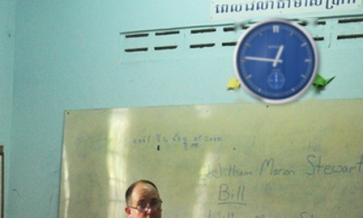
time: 12:46
